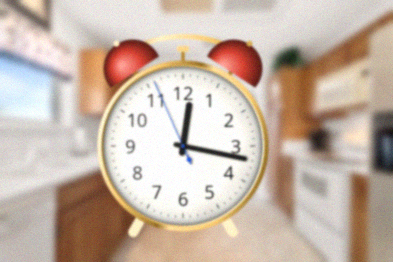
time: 12:16:56
